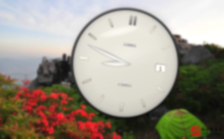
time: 8:48
